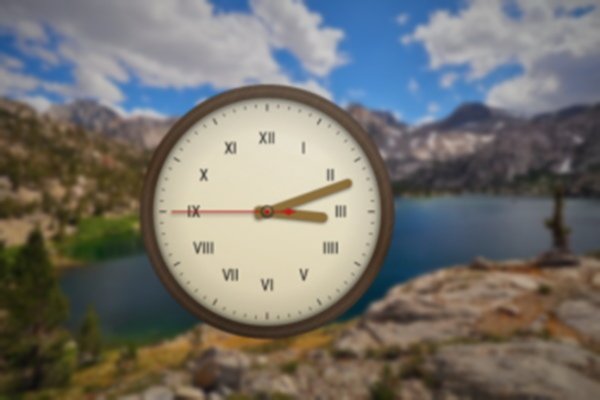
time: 3:11:45
